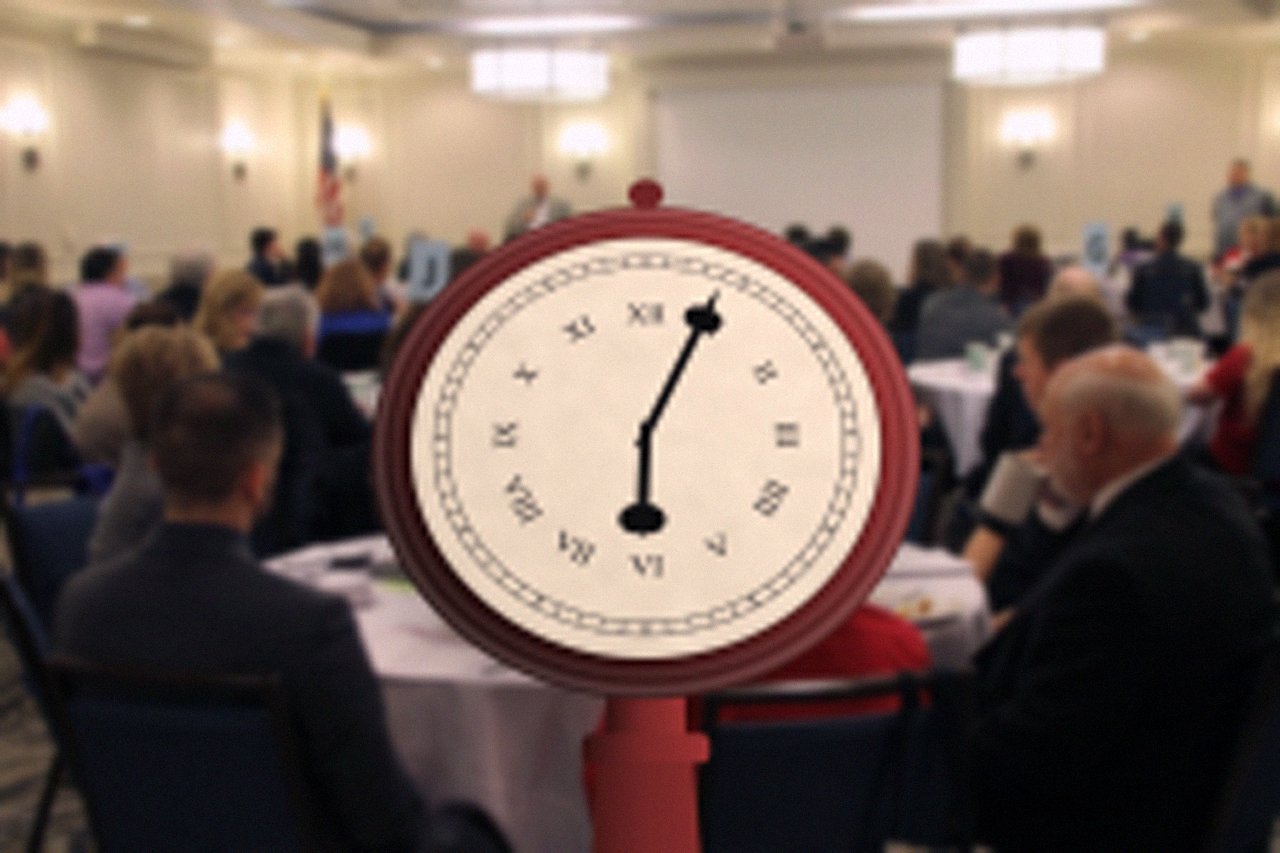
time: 6:04
